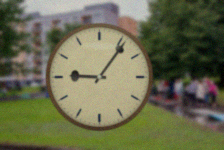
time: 9:06
